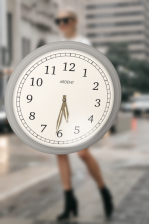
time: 5:31
